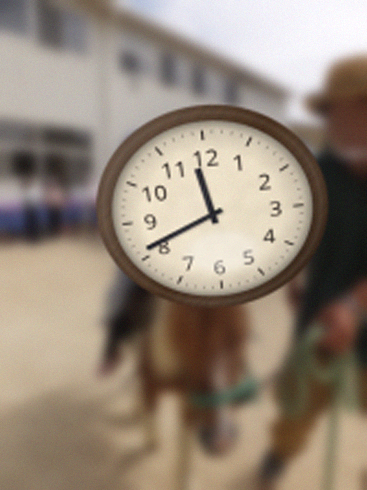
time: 11:41
